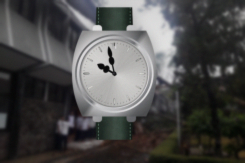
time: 9:58
